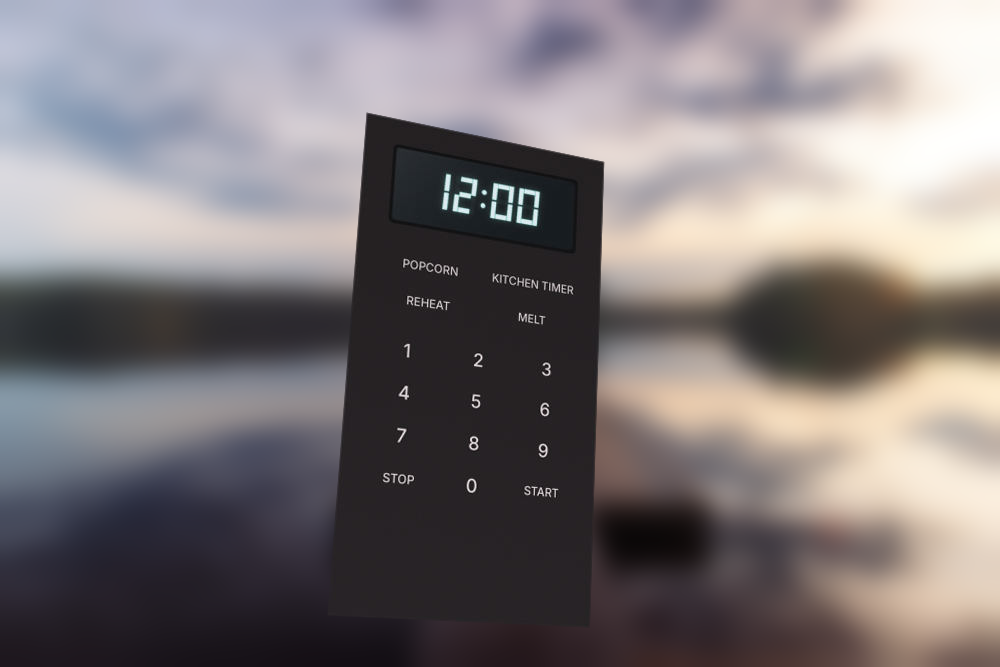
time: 12:00
